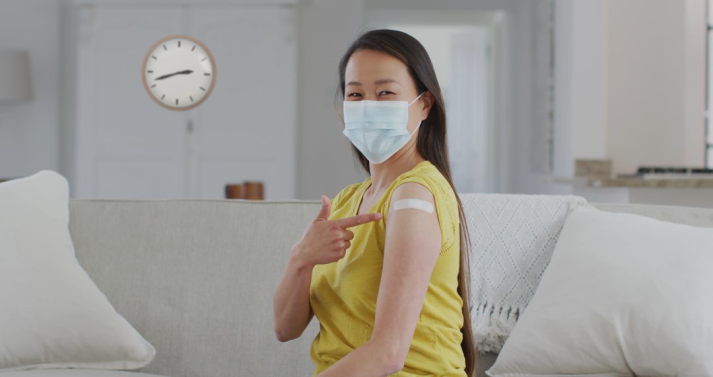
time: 2:42
